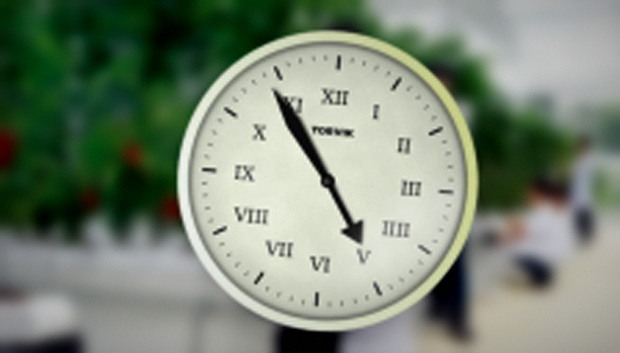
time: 4:54
